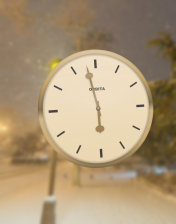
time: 5:58
